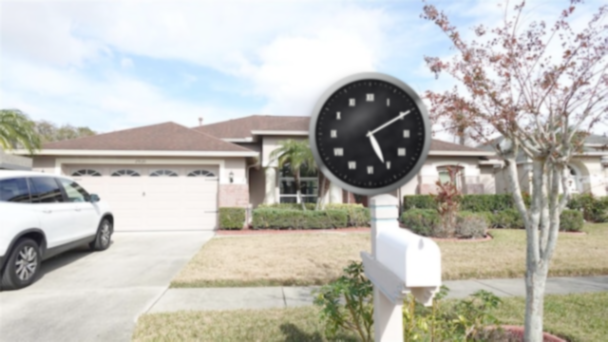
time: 5:10
